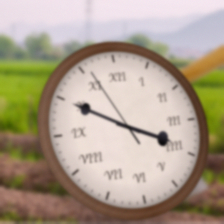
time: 3:49:56
